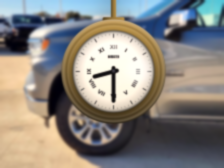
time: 8:30
